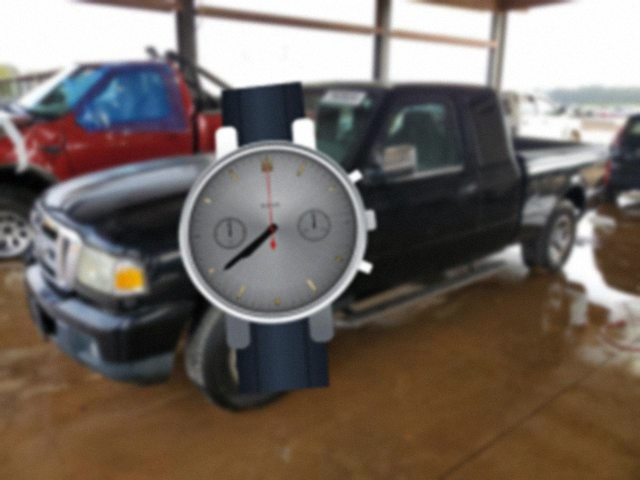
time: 7:39
